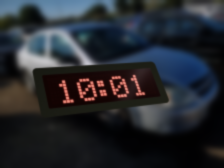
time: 10:01
